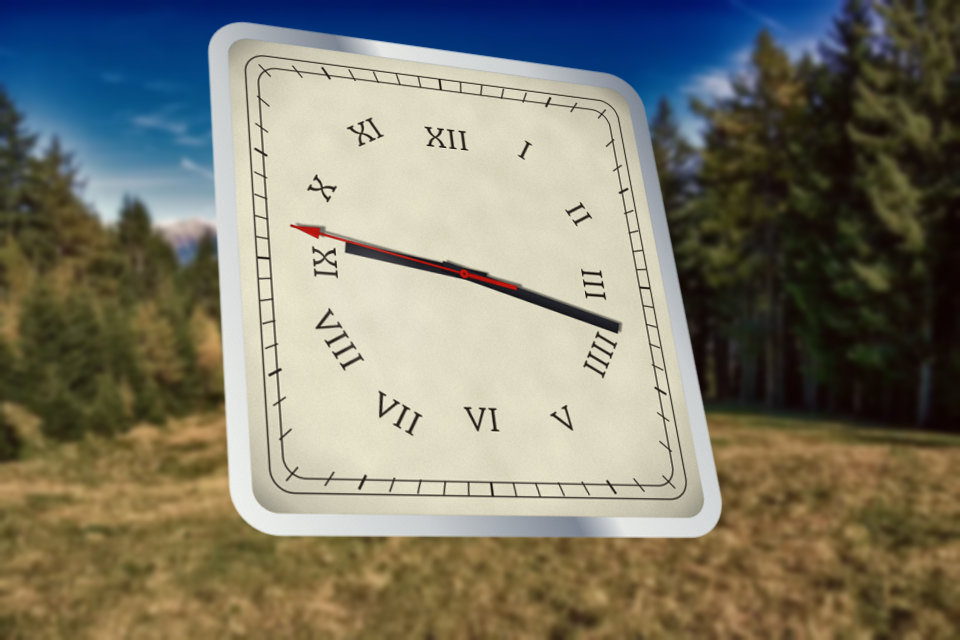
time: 9:17:47
